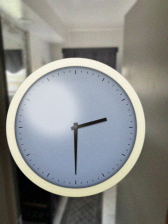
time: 2:30
